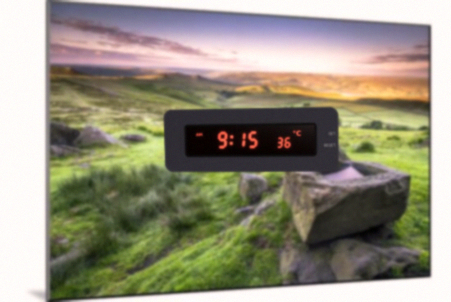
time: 9:15
